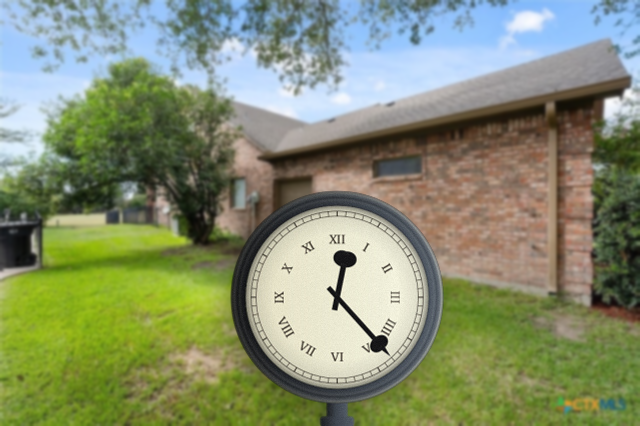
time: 12:23
